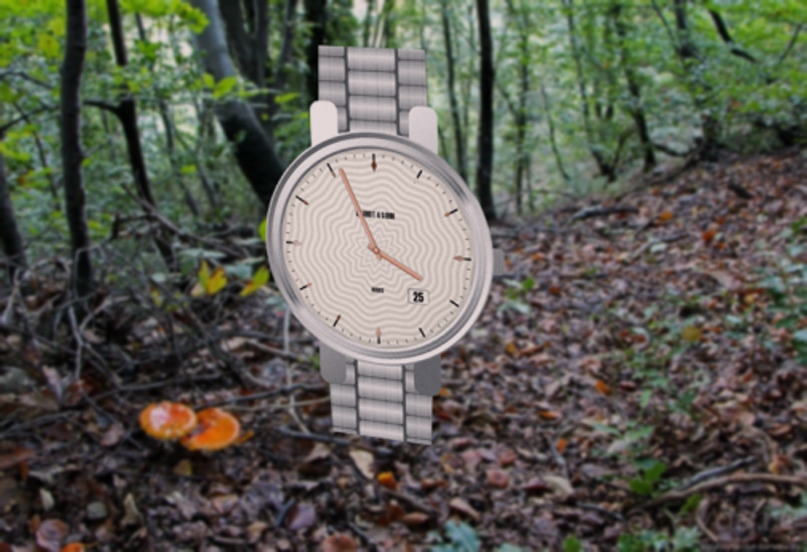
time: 3:56
